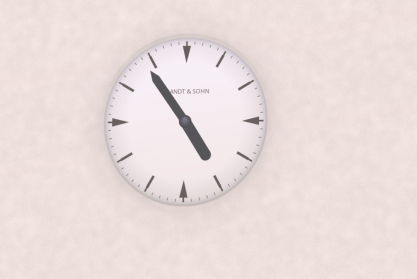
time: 4:54
